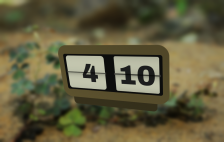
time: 4:10
